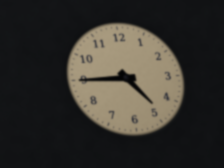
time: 4:45
